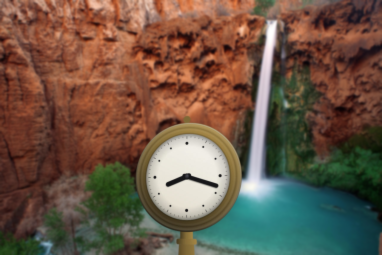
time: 8:18
